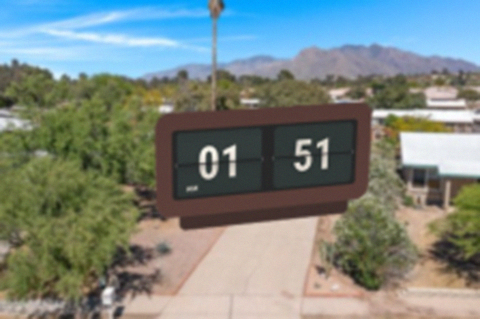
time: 1:51
